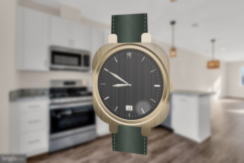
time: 8:50
